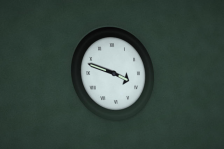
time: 3:48
